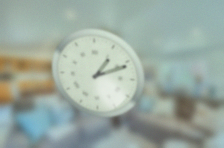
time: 1:11
